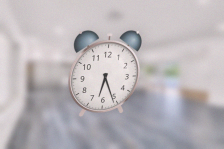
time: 6:26
